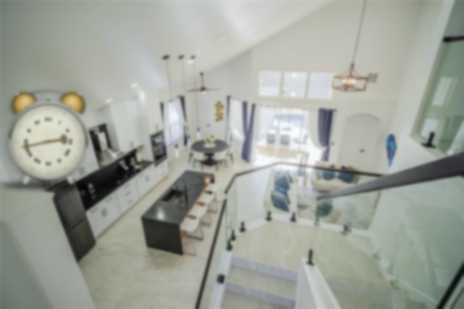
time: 2:43
